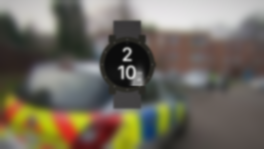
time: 2:10
